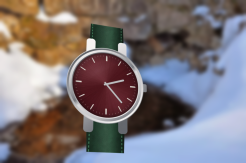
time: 2:23
